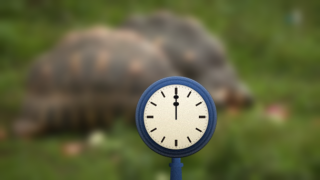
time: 12:00
